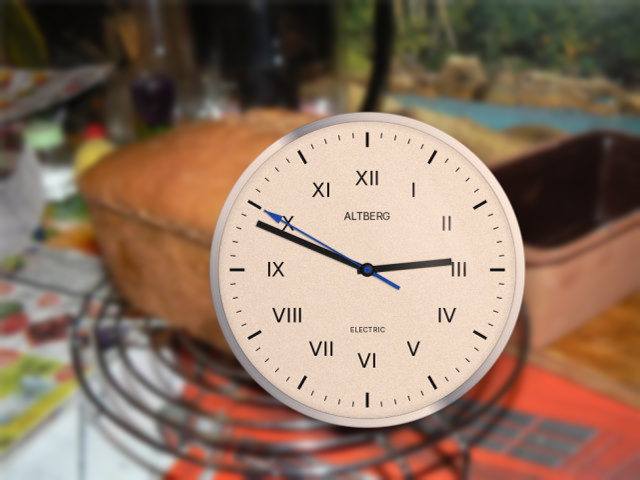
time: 2:48:50
